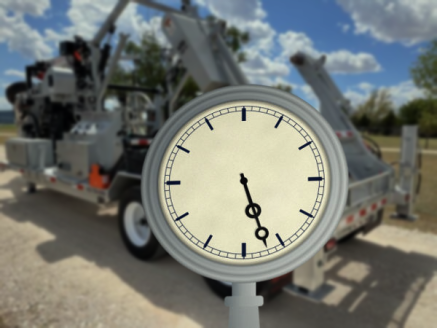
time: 5:27
